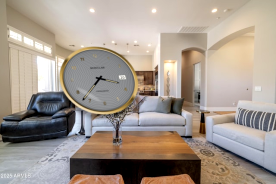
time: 3:37
